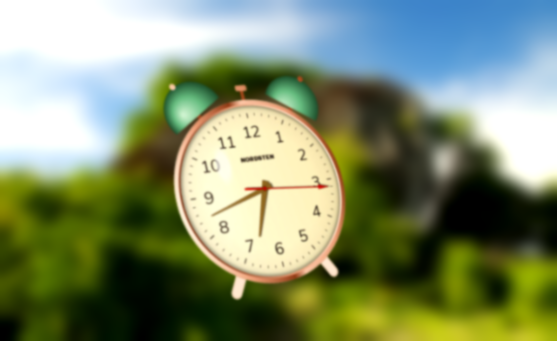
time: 6:42:16
